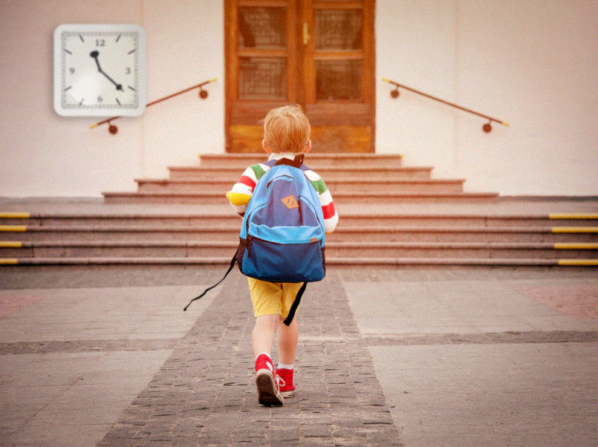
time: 11:22
